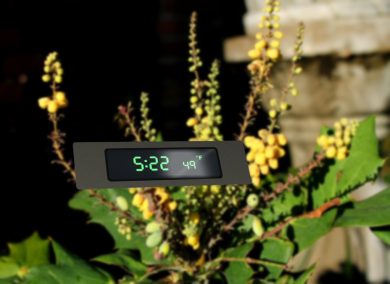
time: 5:22
